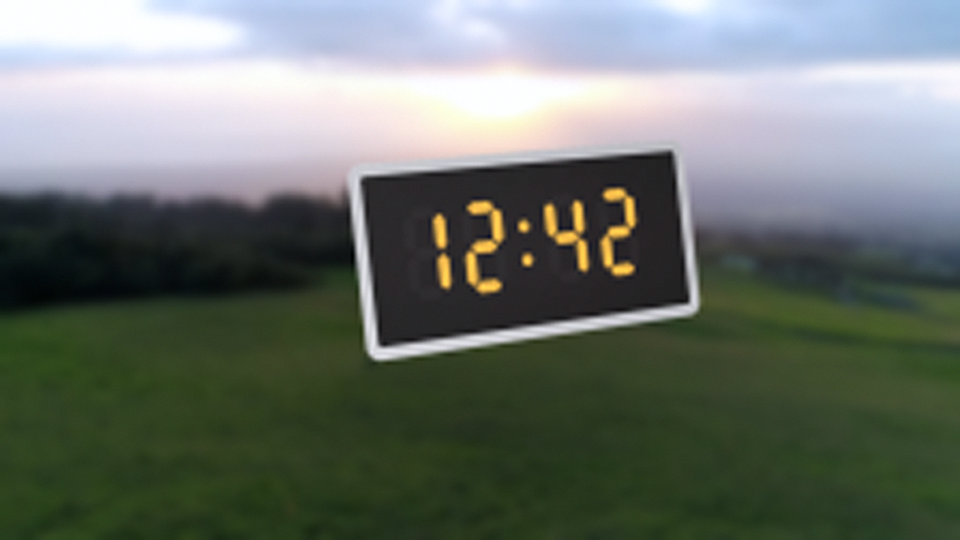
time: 12:42
